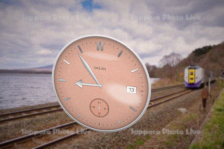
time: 8:54
